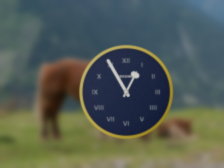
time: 12:55
